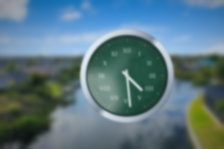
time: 4:29
